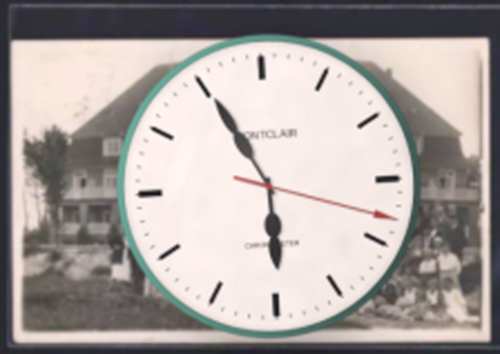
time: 5:55:18
